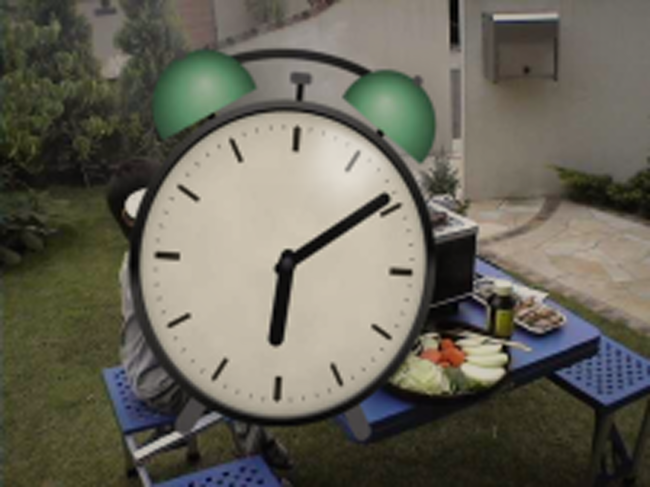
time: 6:09
